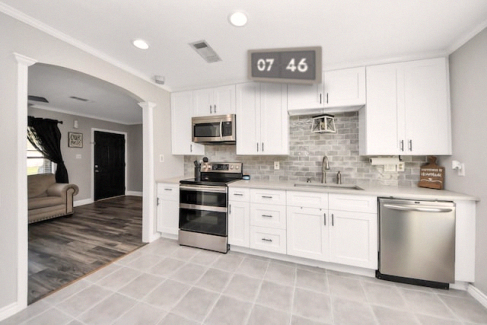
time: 7:46
